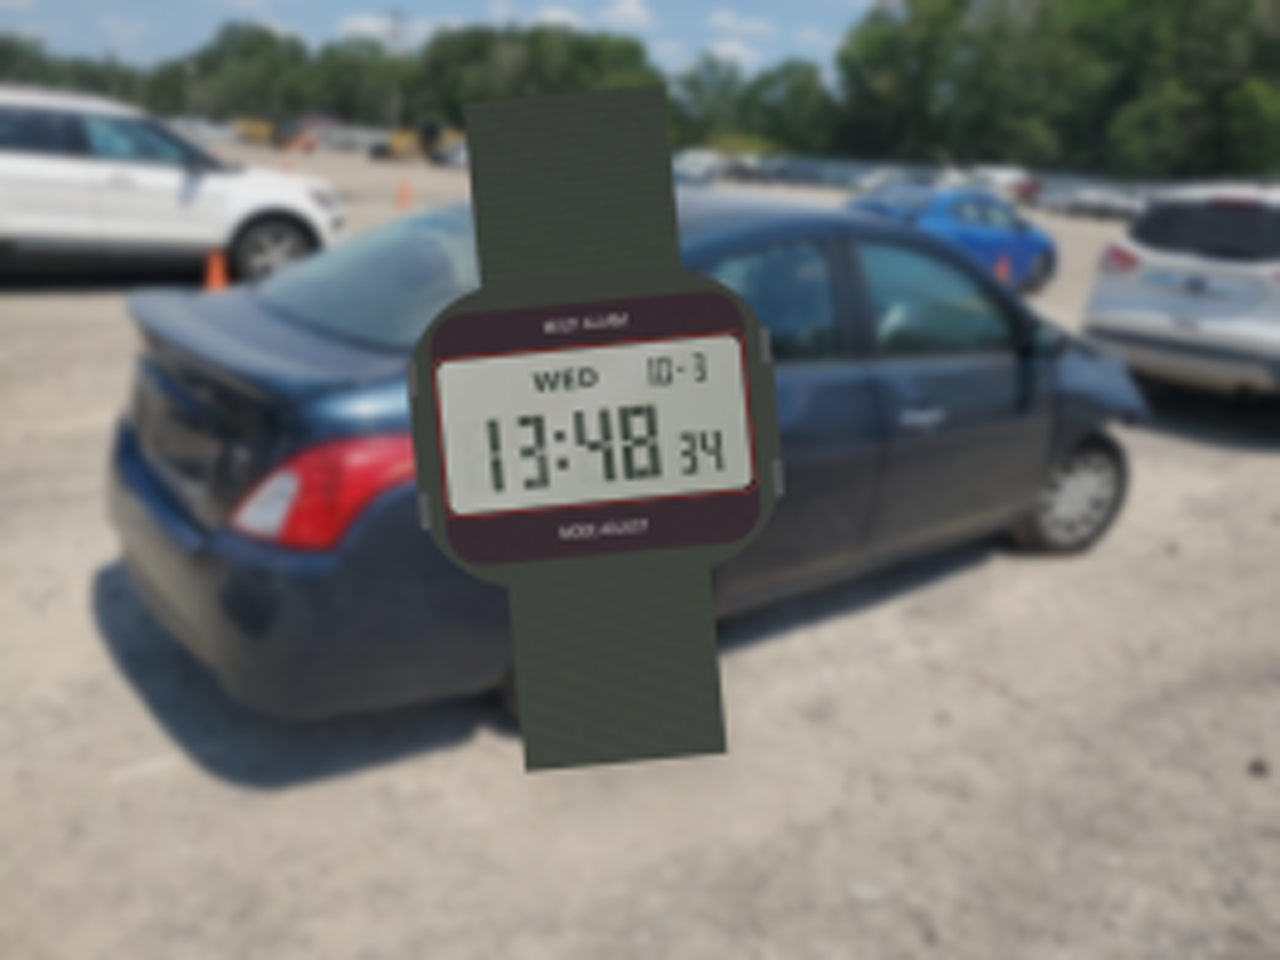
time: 13:48:34
